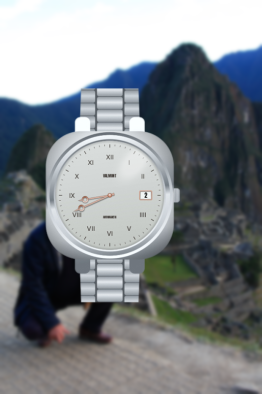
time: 8:41
